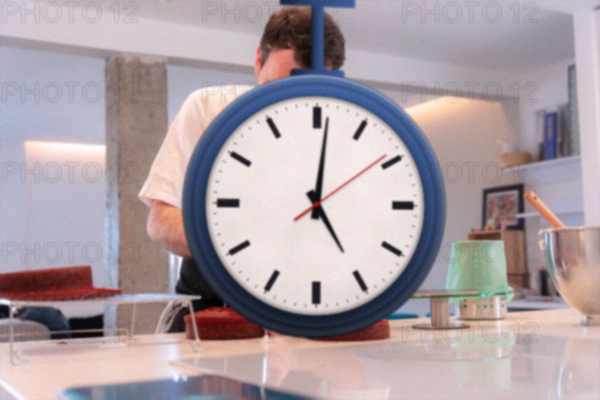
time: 5:01:09
